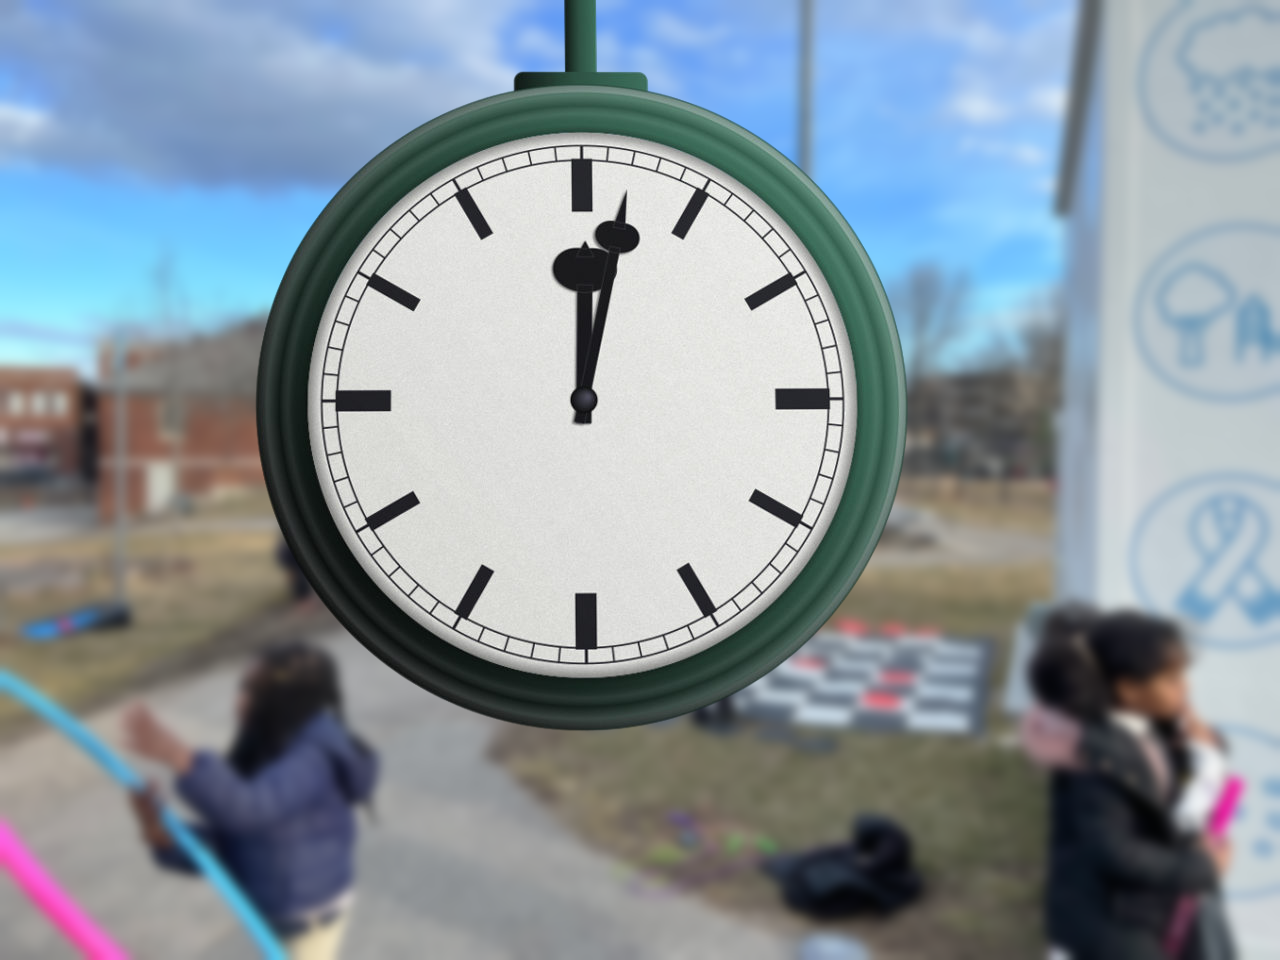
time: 12:02
